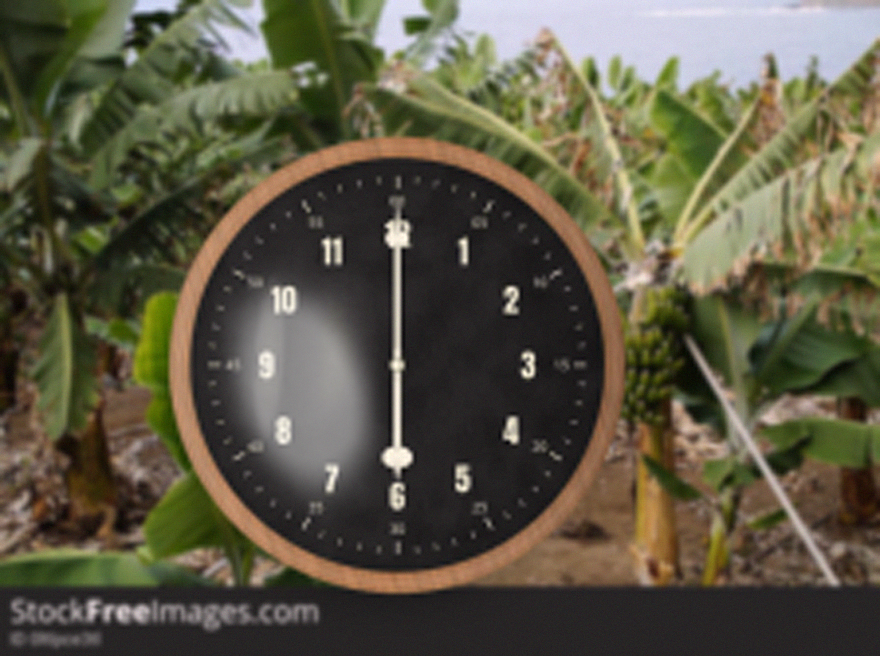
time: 6:00
